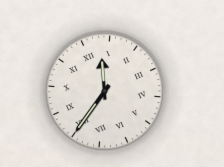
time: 12:40
